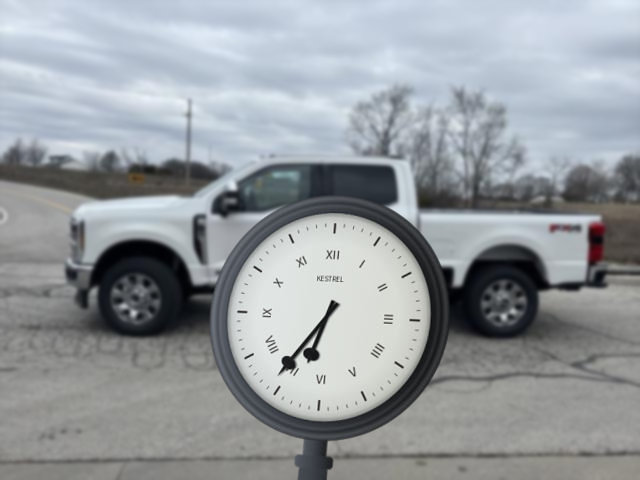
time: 6:36
